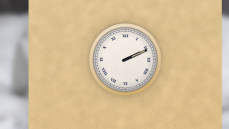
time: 2:11
